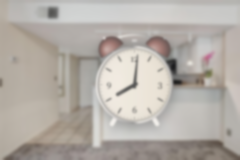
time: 8:01
